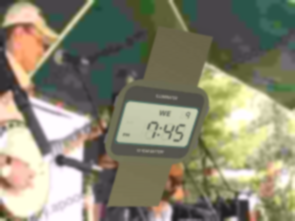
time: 7:45
